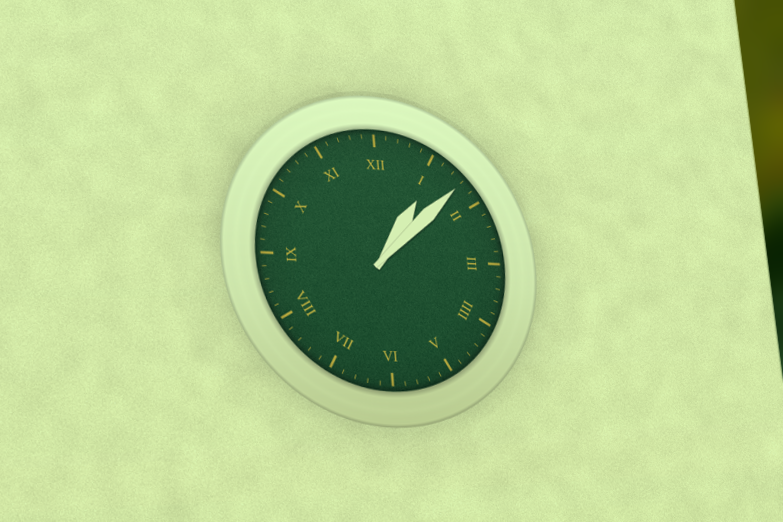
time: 1:08
